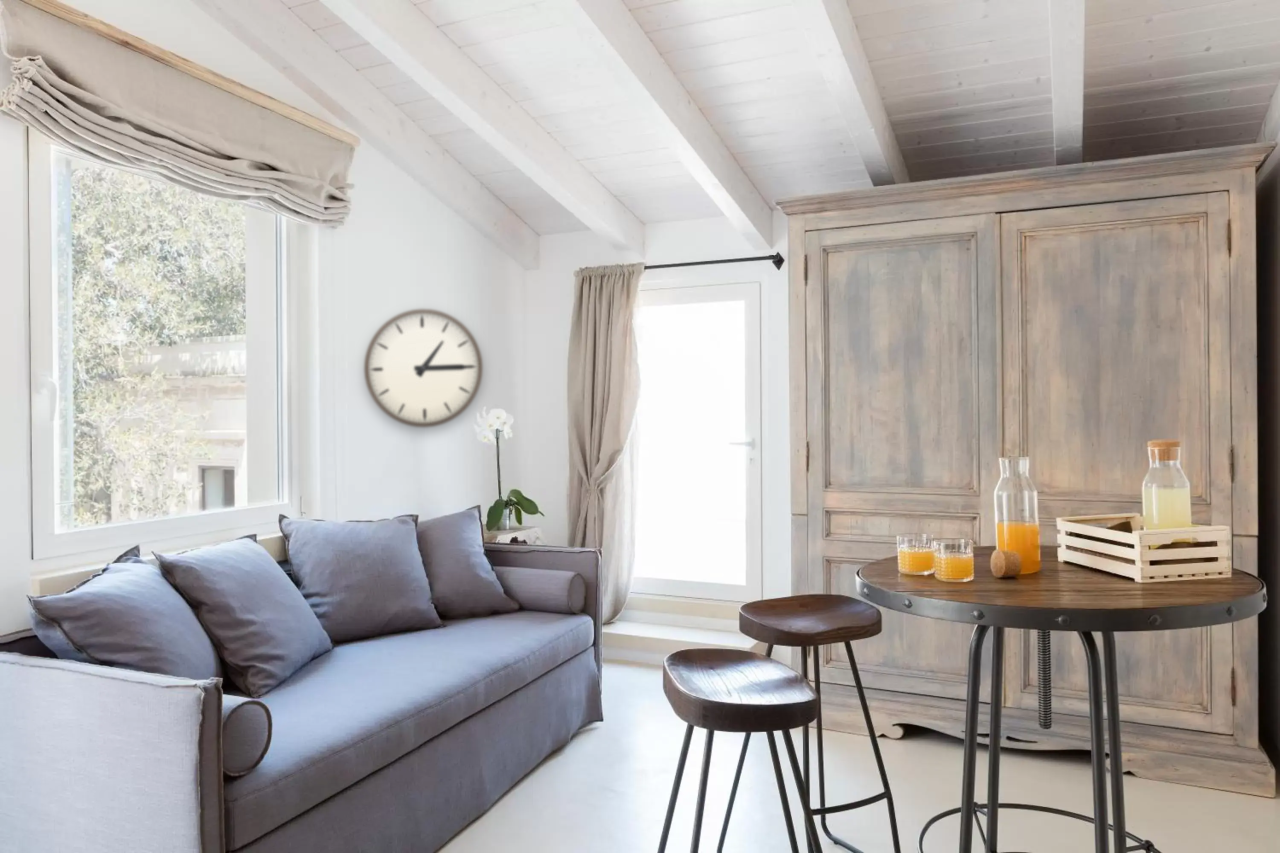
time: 1:15
